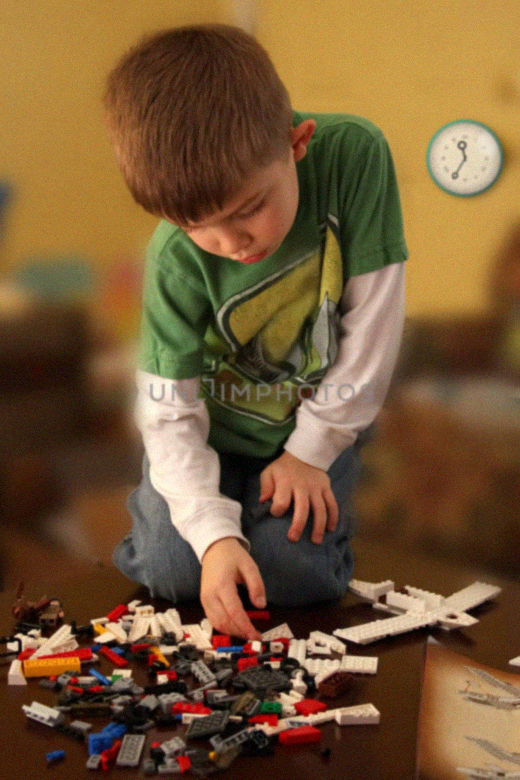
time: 11:35
